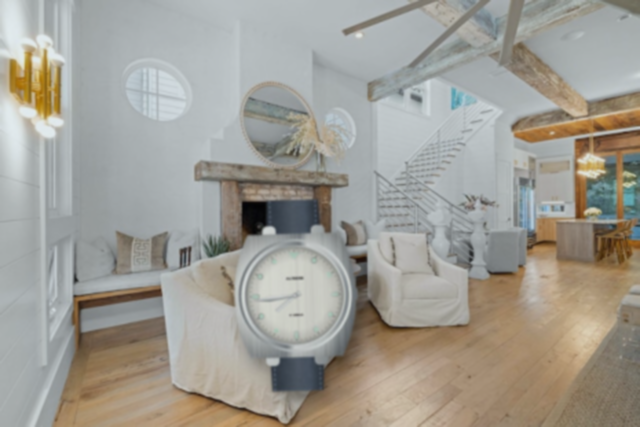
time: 7:44
